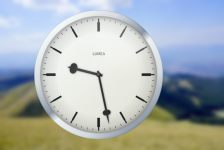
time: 9:28
